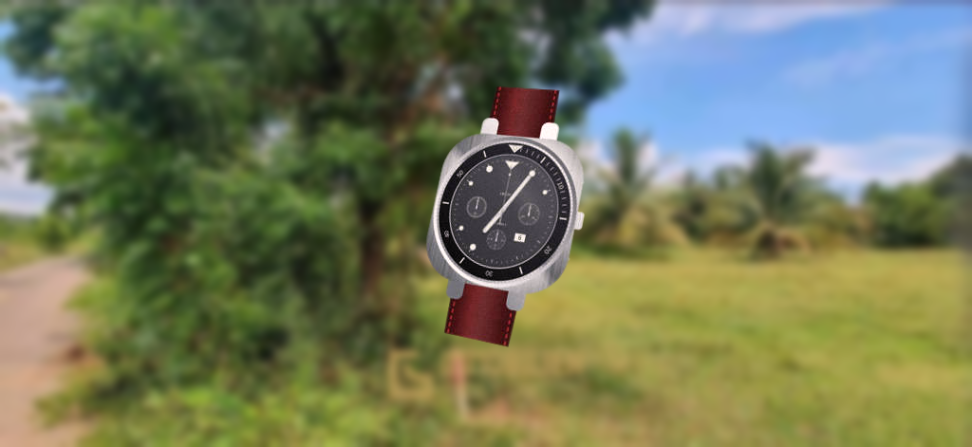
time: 7:05
